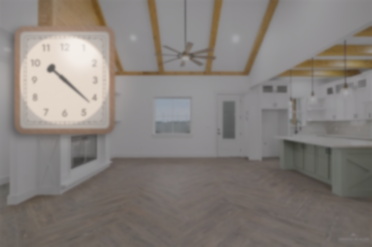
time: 10:22
